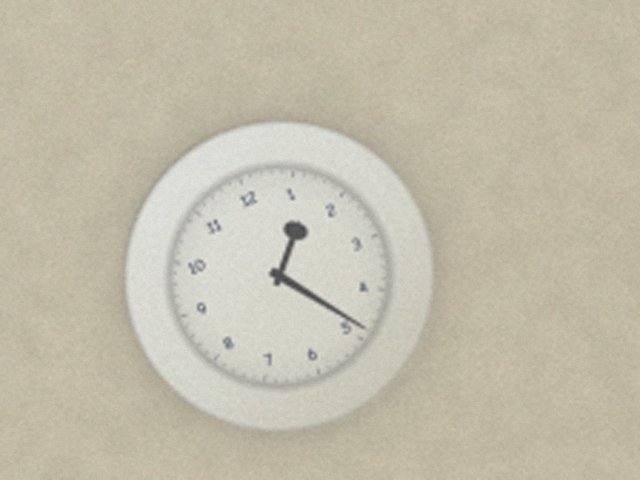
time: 1:24
